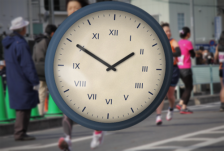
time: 1:50
